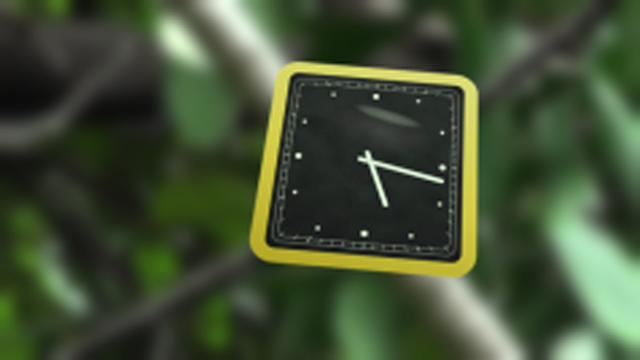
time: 5:17
